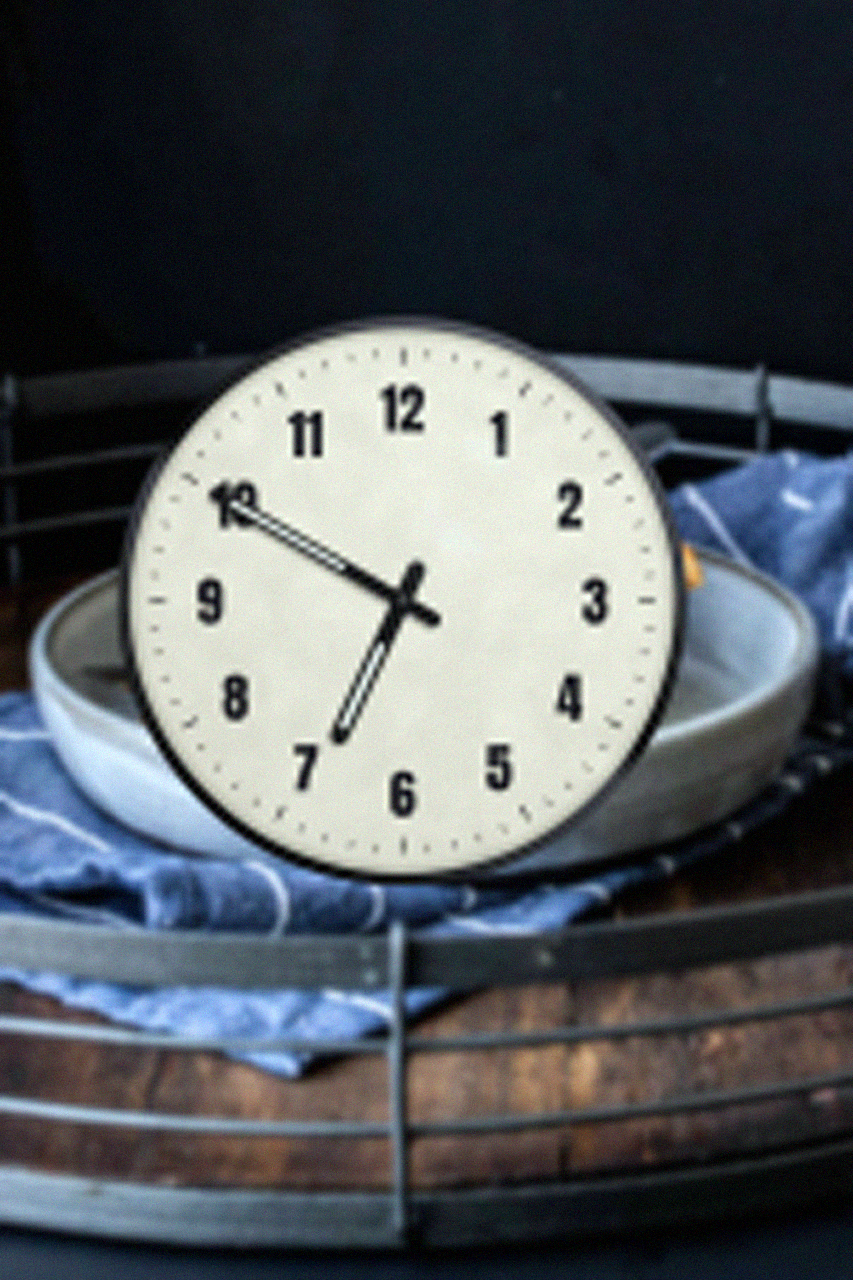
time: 6:50
